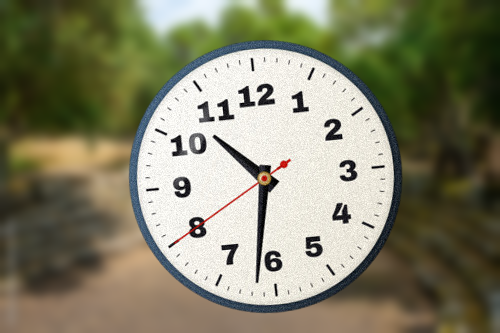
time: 10:31:40
